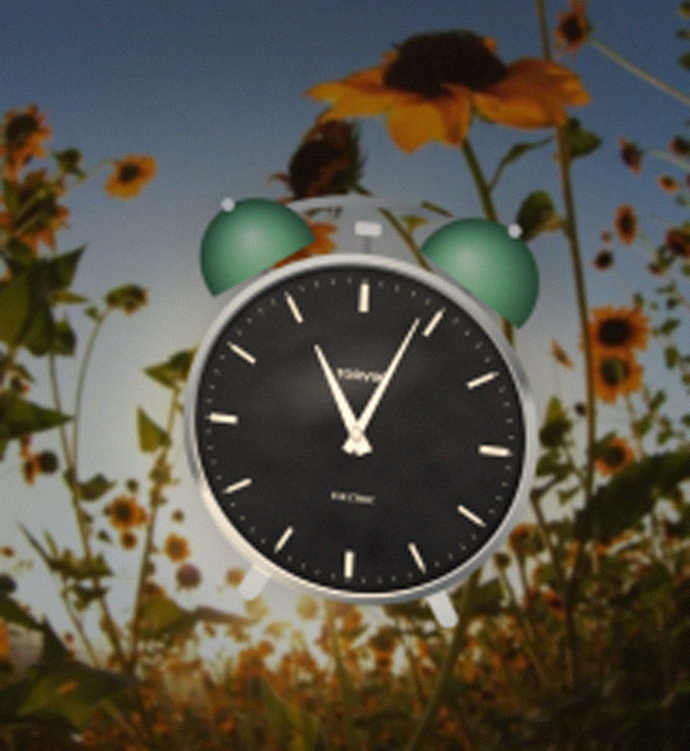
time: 11:04
